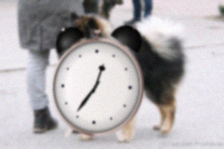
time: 12:36
